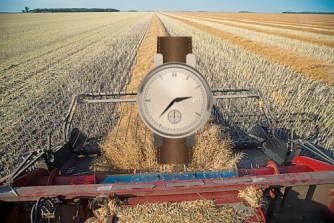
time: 2:37
